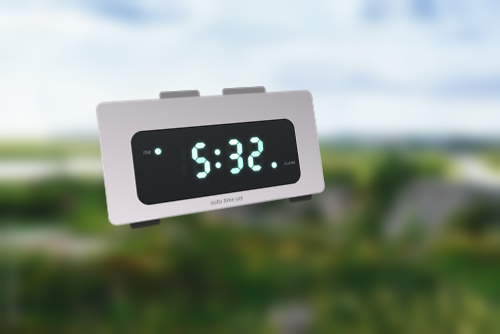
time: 5:32
